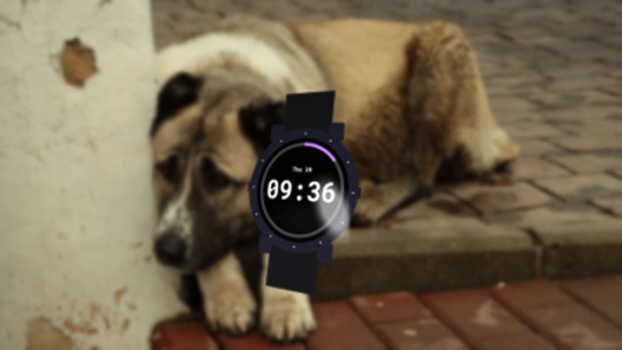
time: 9:36
